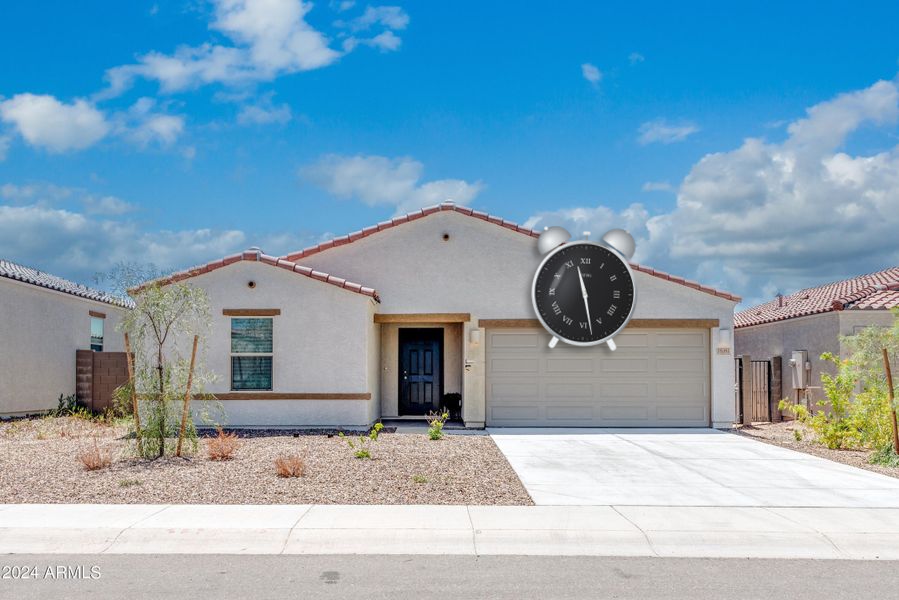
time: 11:28
